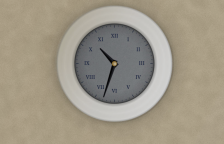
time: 10:33
